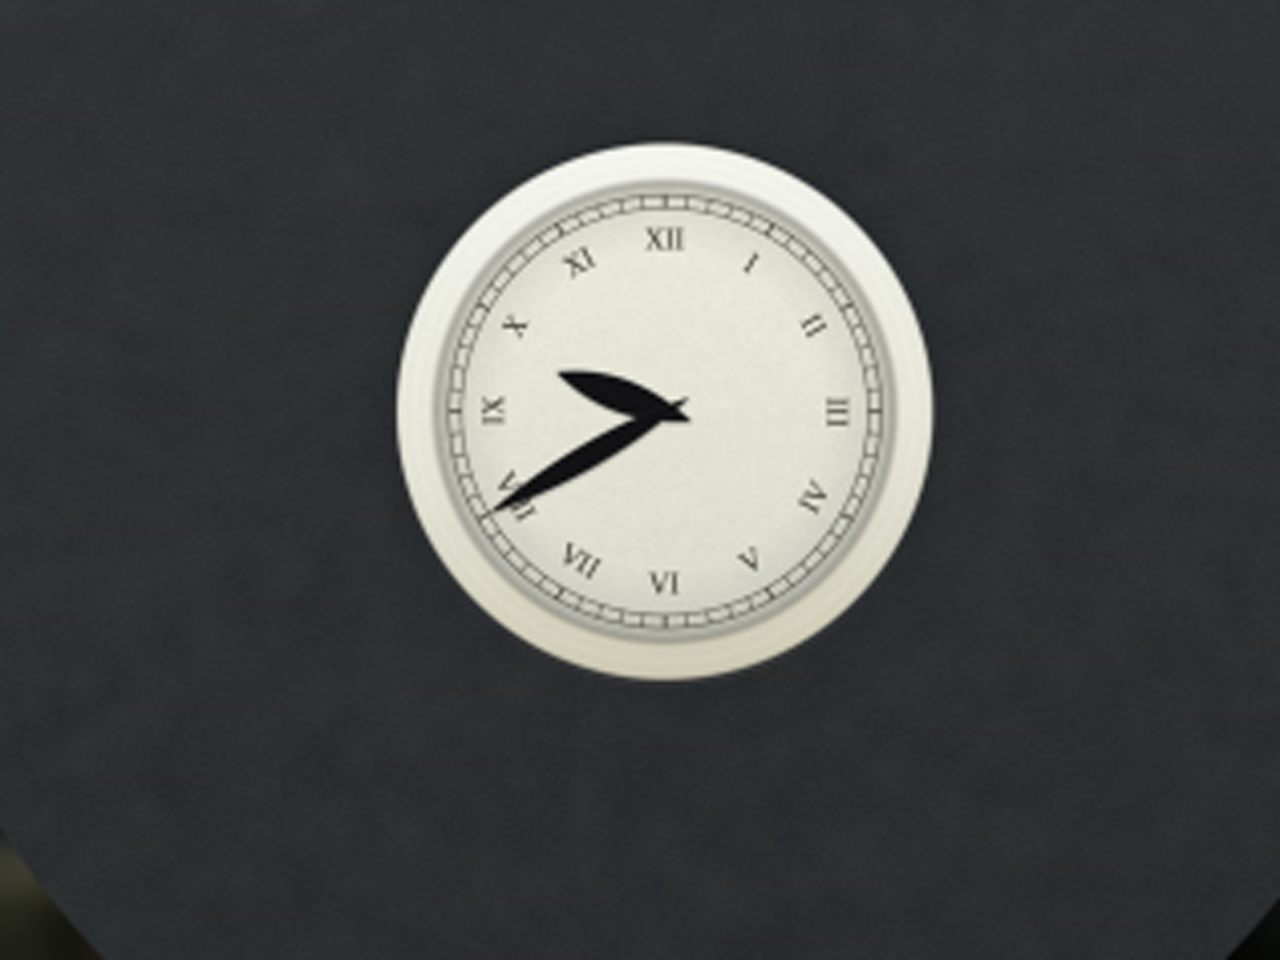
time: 9:40
